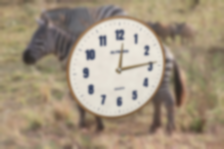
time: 12:14
